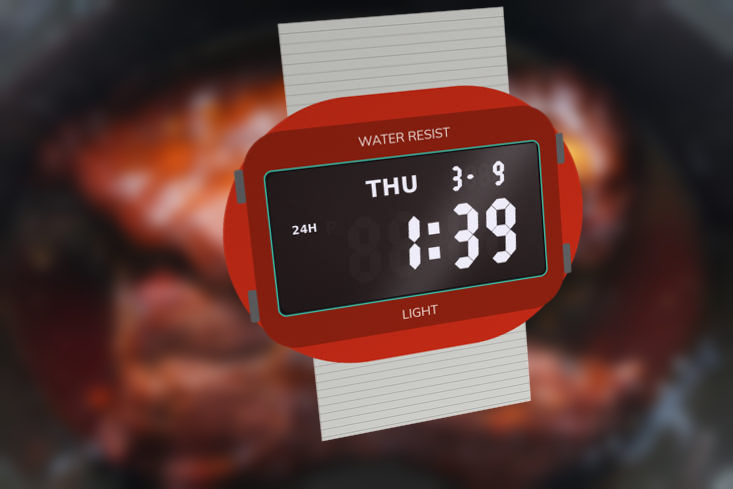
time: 1:39
